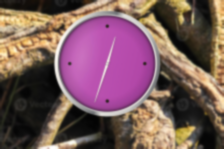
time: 12:33
